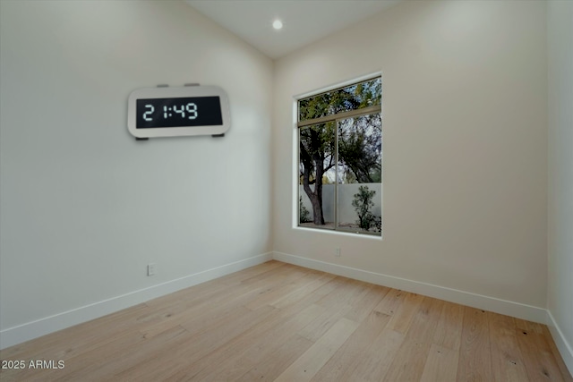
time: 21:49
